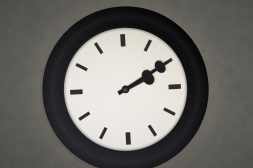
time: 2:10
